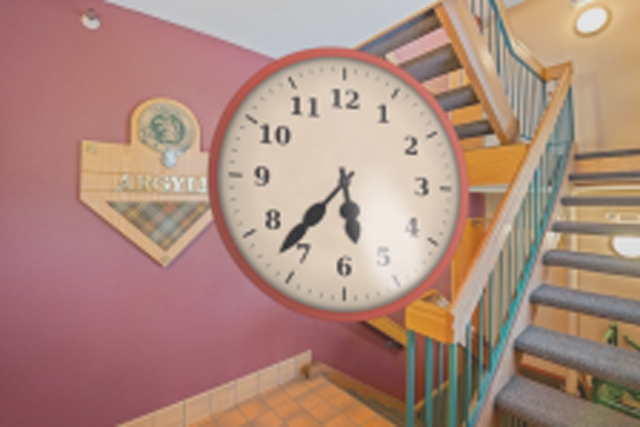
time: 5:37
